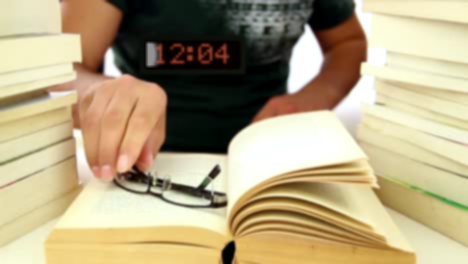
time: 12:04
